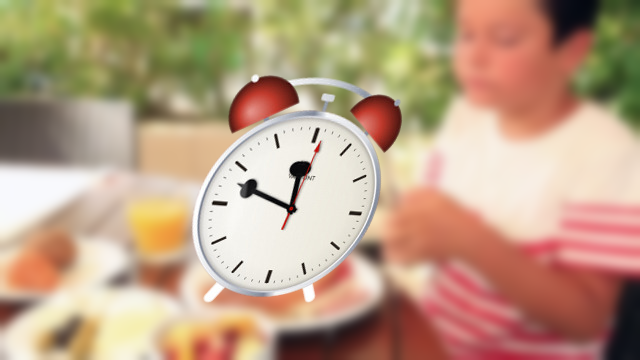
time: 11:48:01
